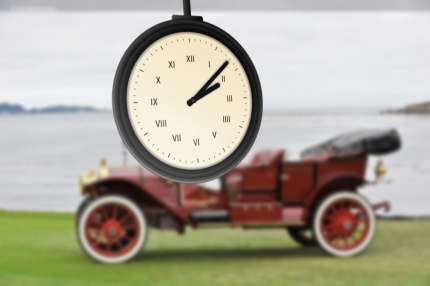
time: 2:08
